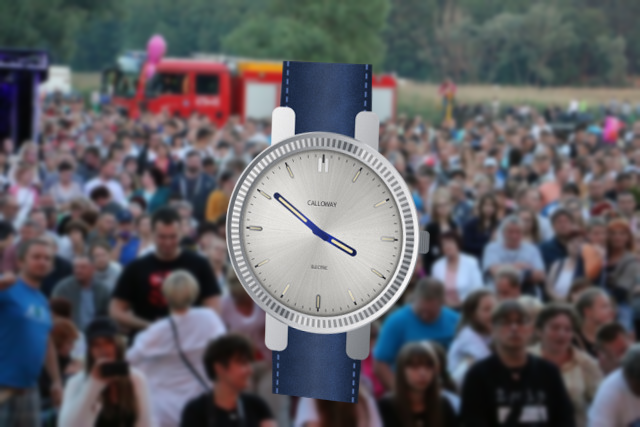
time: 3:51
